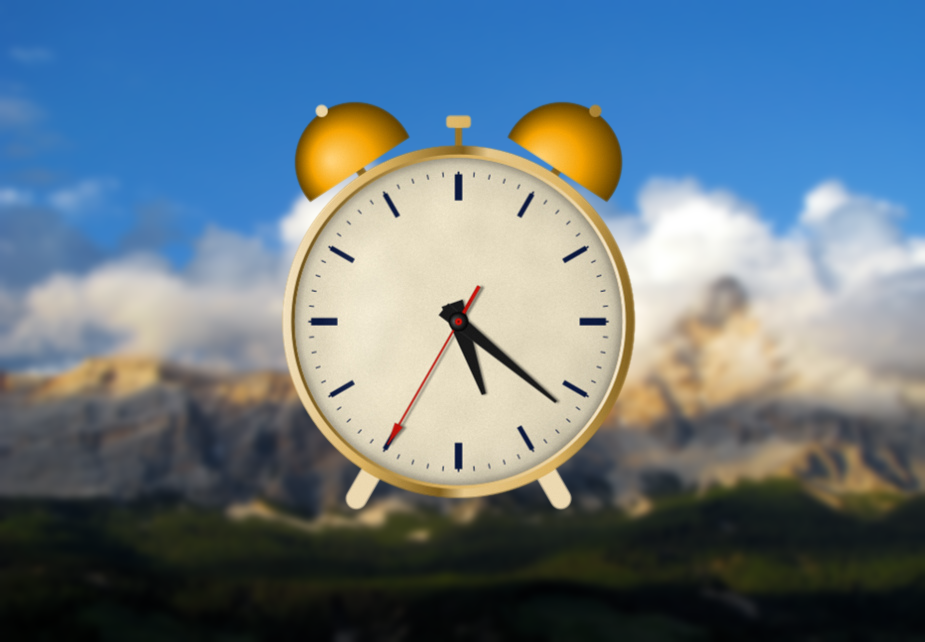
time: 5:21:35
